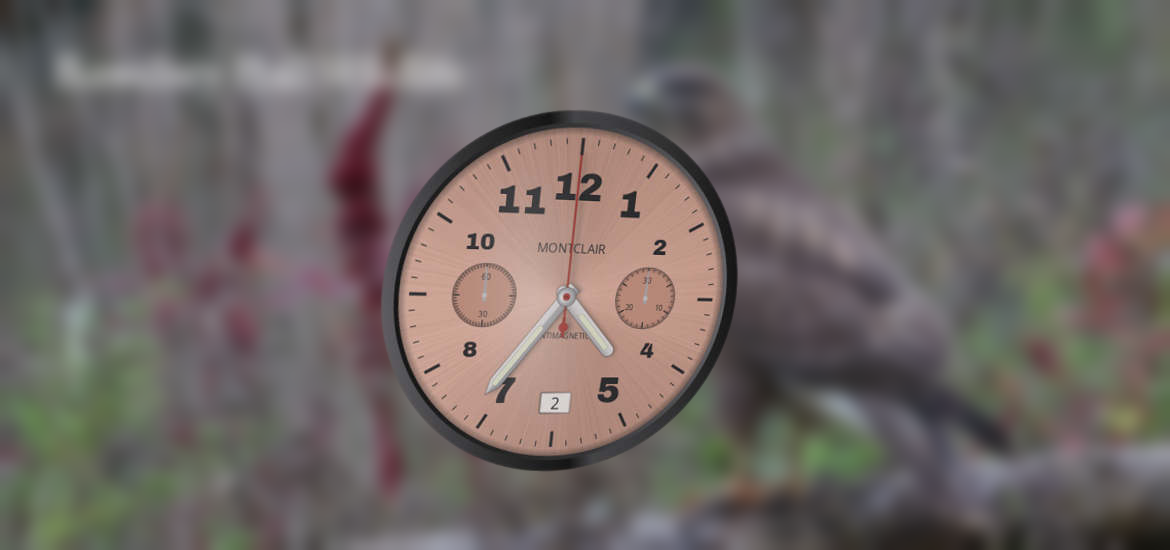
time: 4:36
